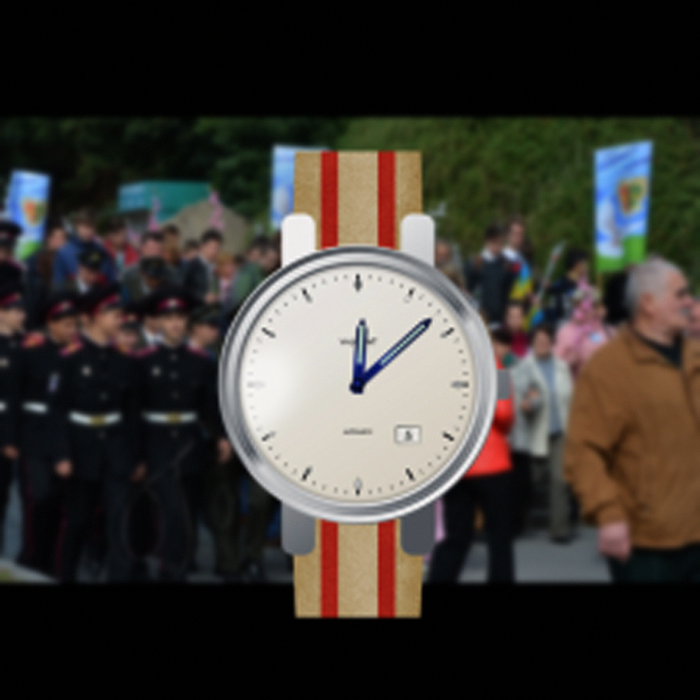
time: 12:08
